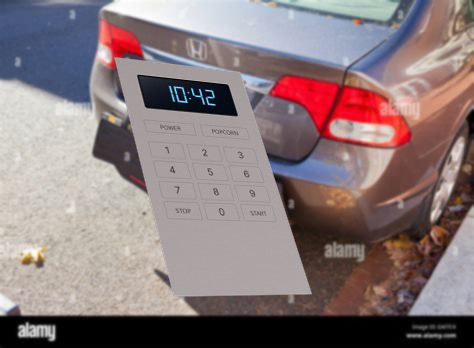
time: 10:42
